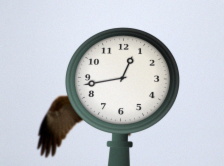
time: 12:43
